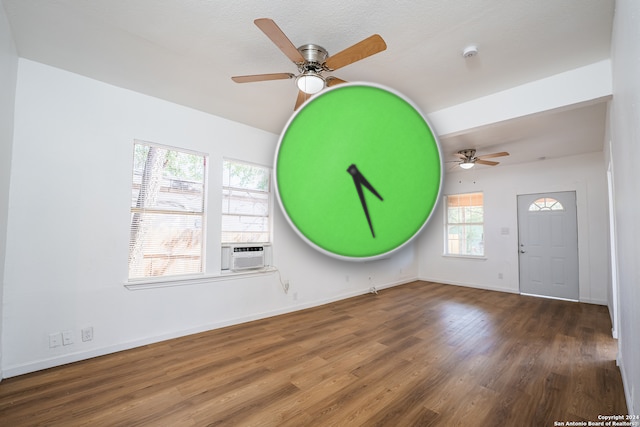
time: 4:27
